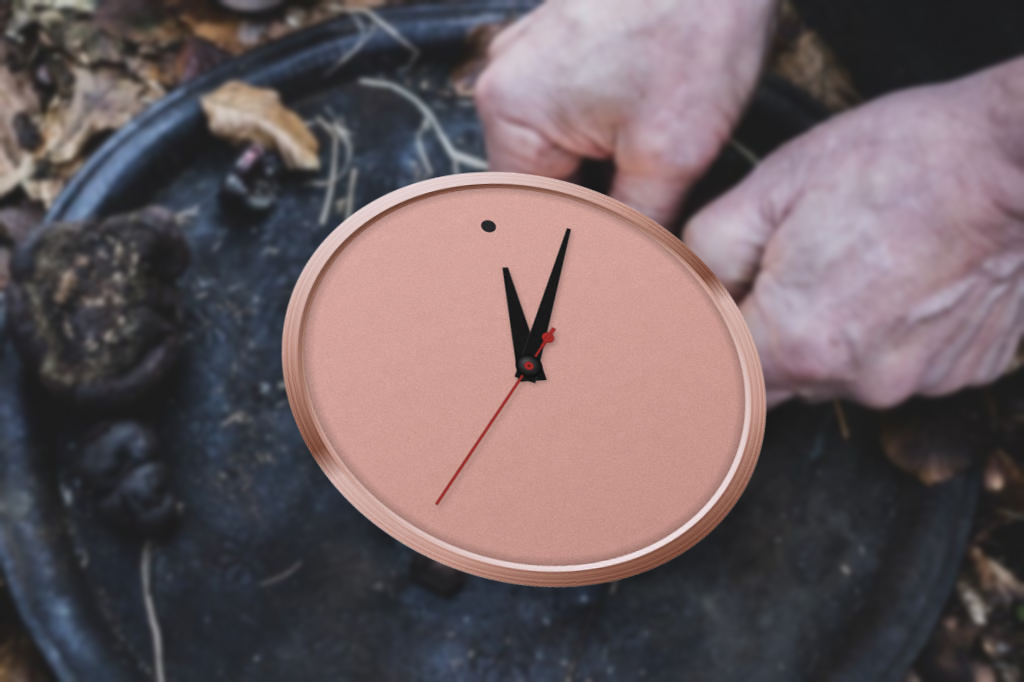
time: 12:04:37
